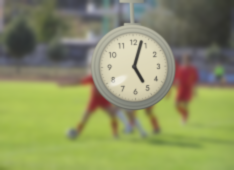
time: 5:03
